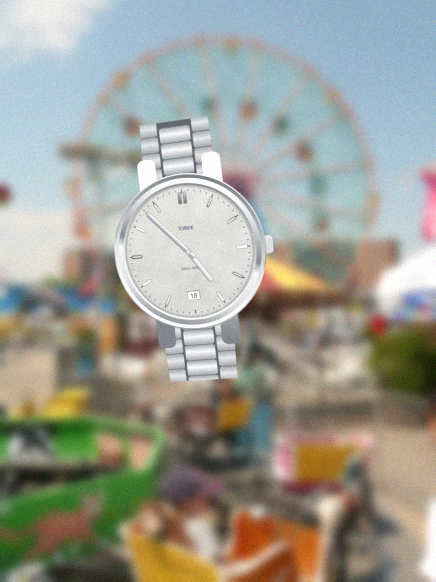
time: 4:53
